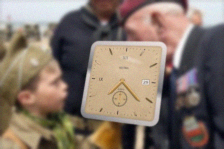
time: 7:22
